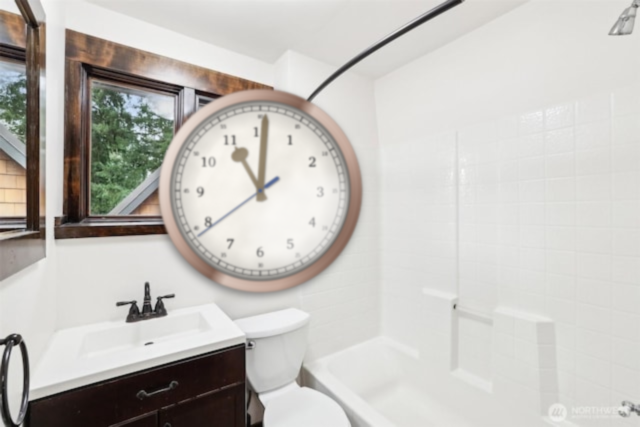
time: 11:00:39
